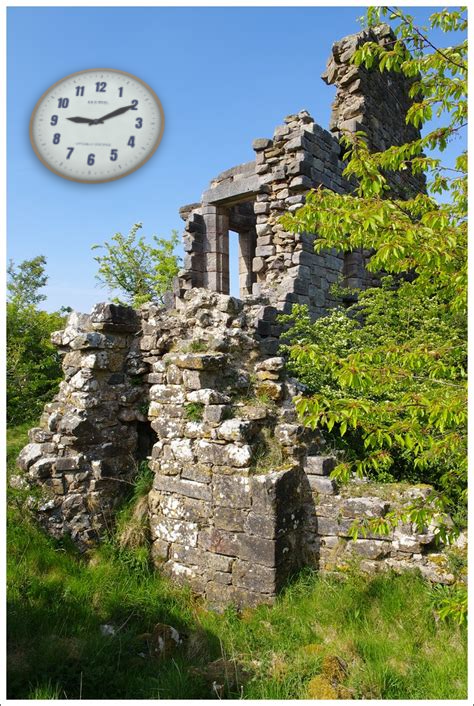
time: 9:10
